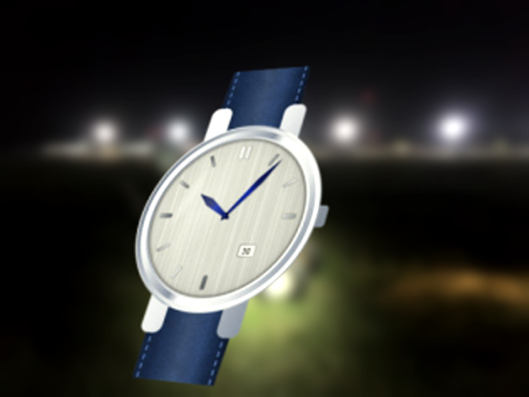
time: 10:06
